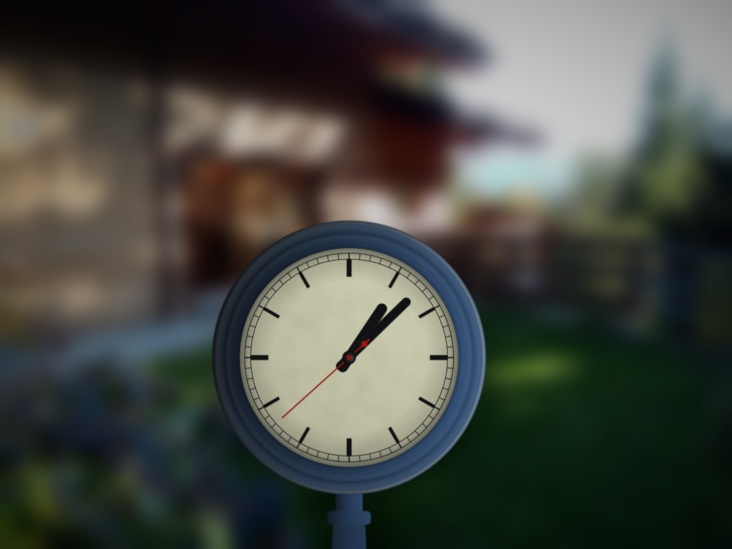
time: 1:07:38
